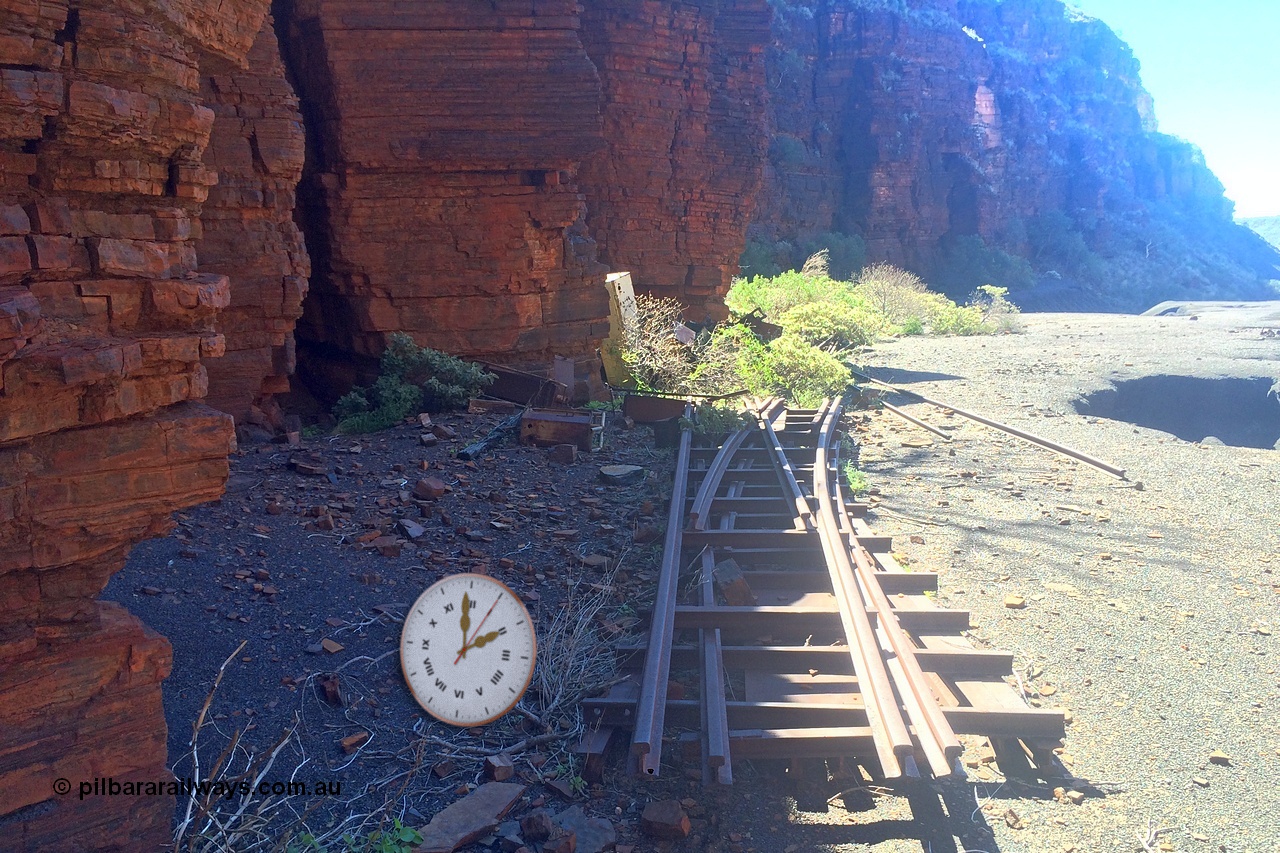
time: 1:59:05
